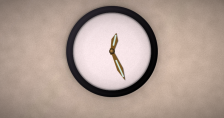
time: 12:26
